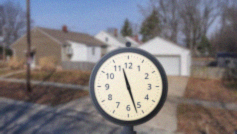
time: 11:27
